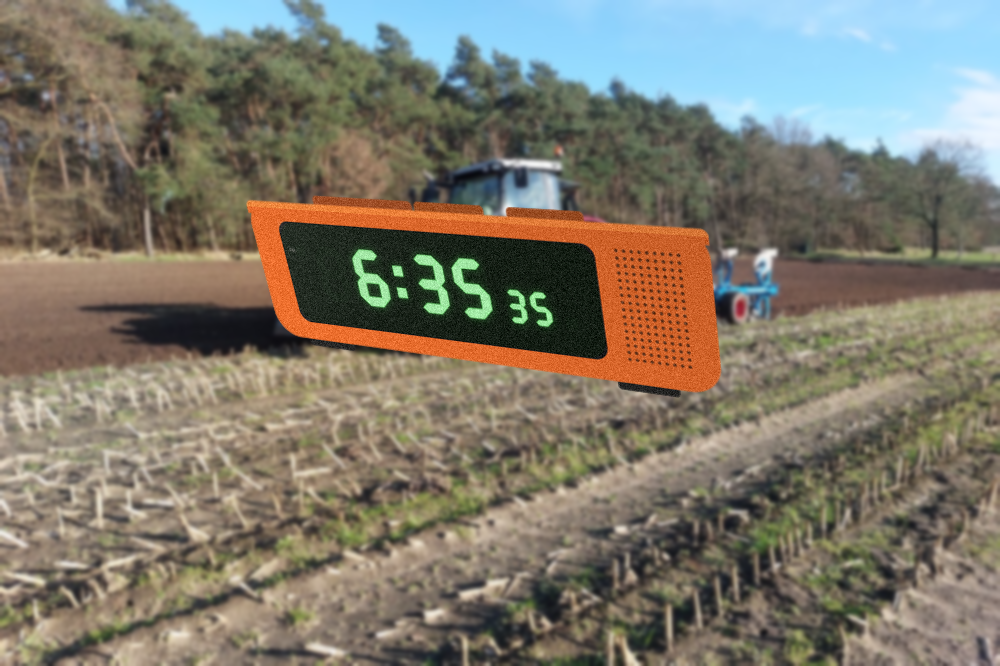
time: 6:35:35
